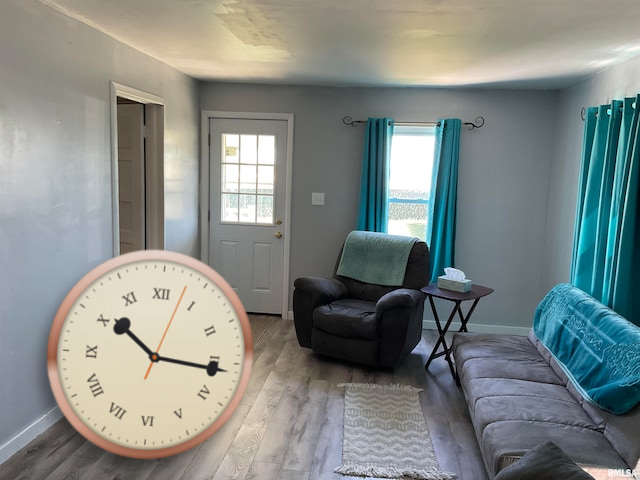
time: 10:16:03
